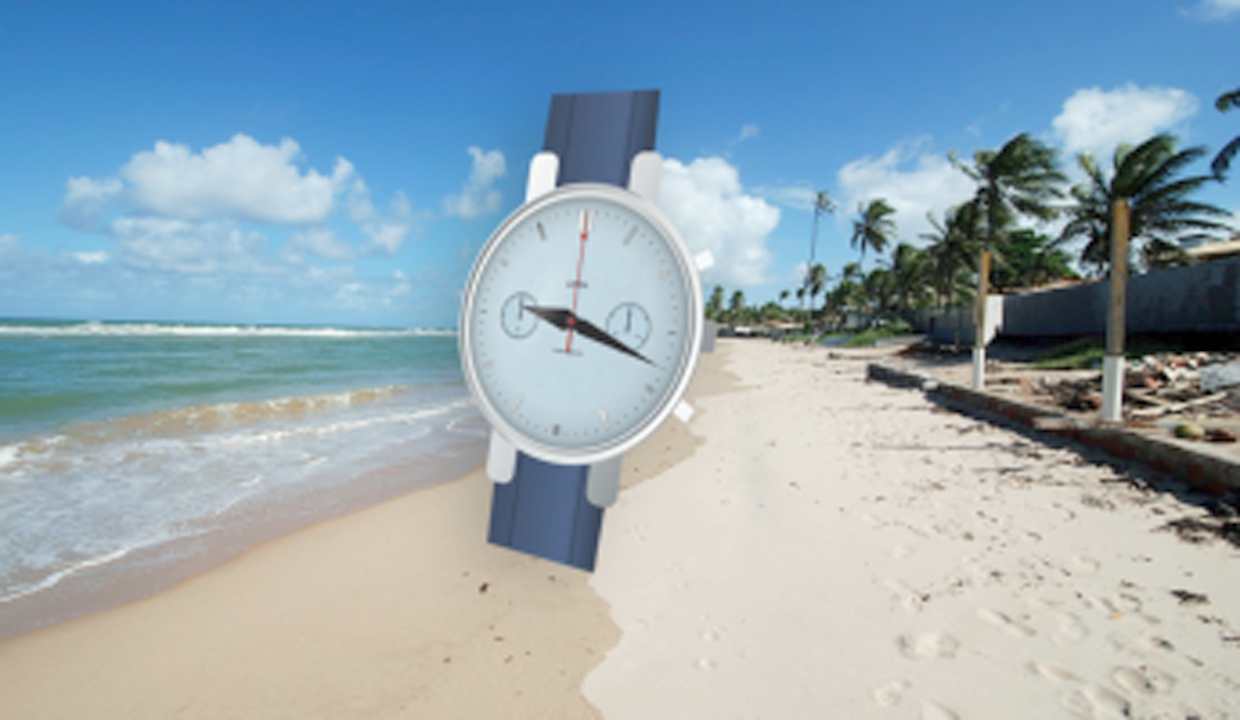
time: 9:18
